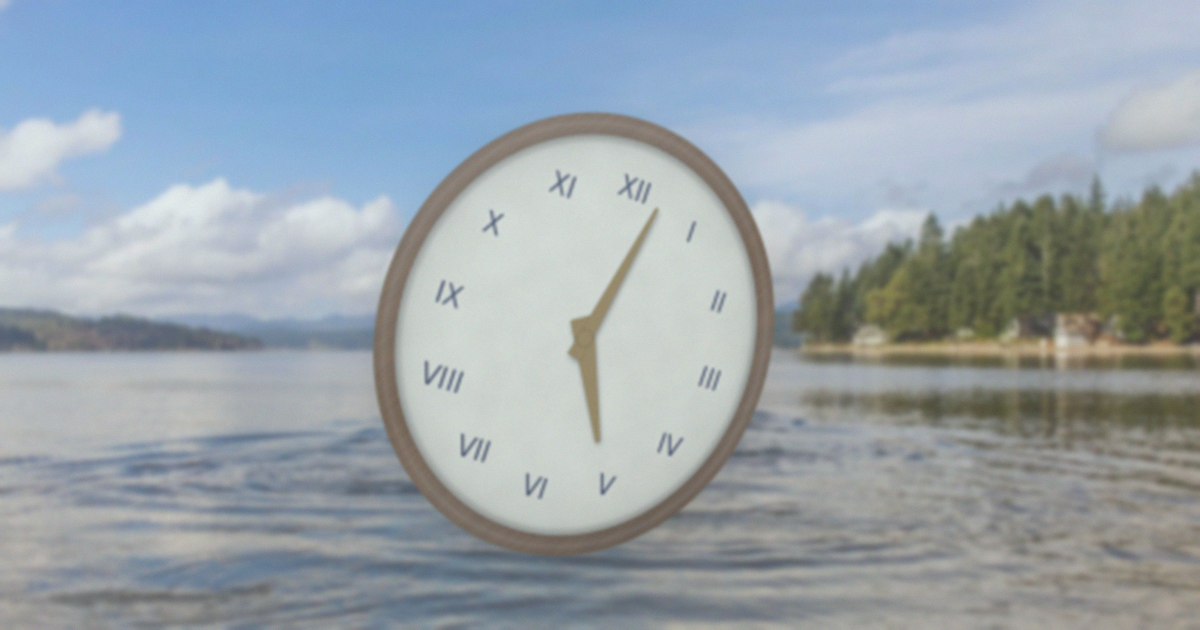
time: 5:02
